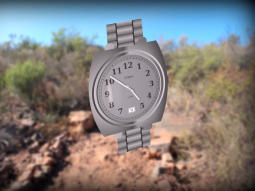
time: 4:52
